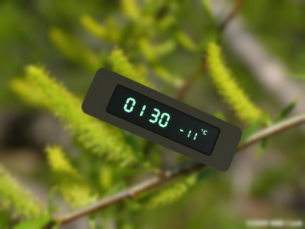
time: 1:30
